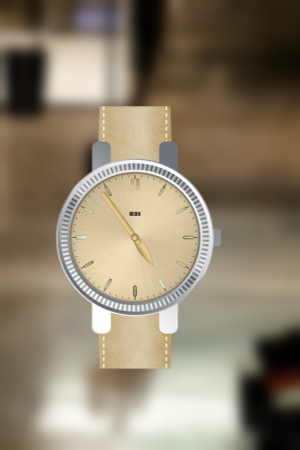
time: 4:54
